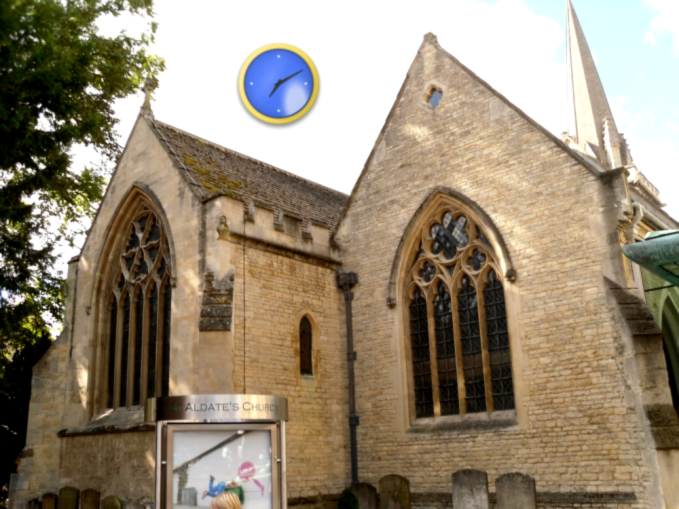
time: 7:10
